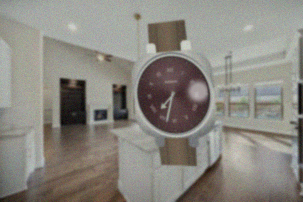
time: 7:33
